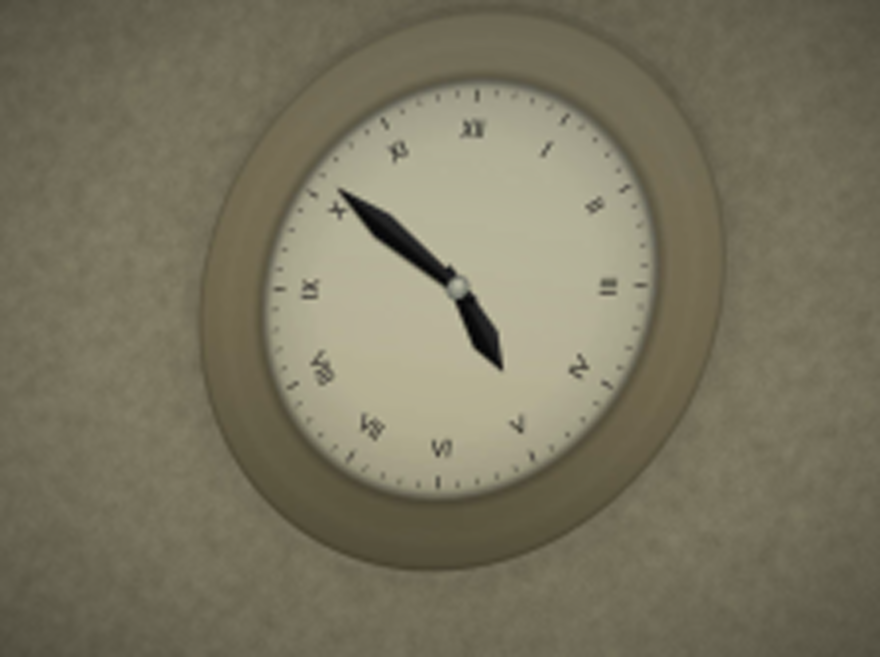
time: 4:51
